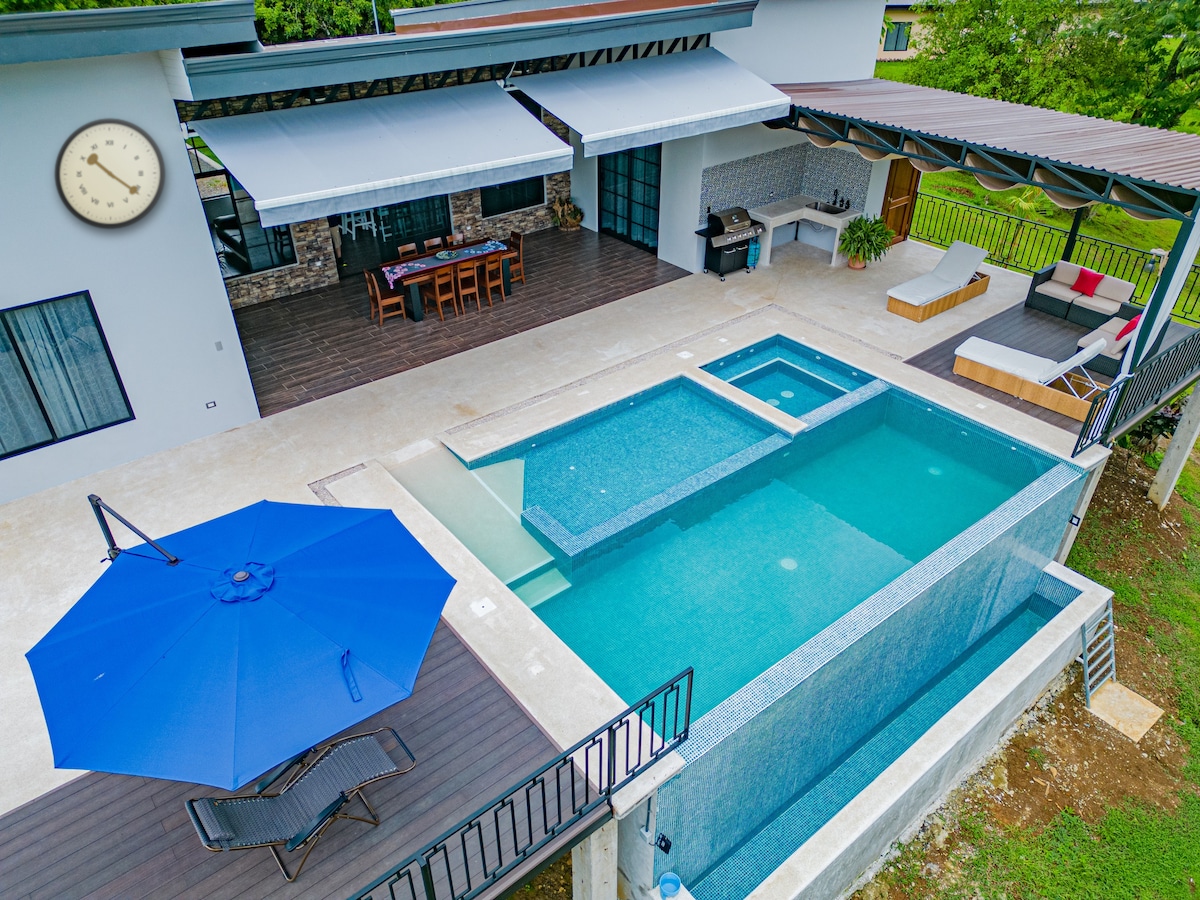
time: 10:21
